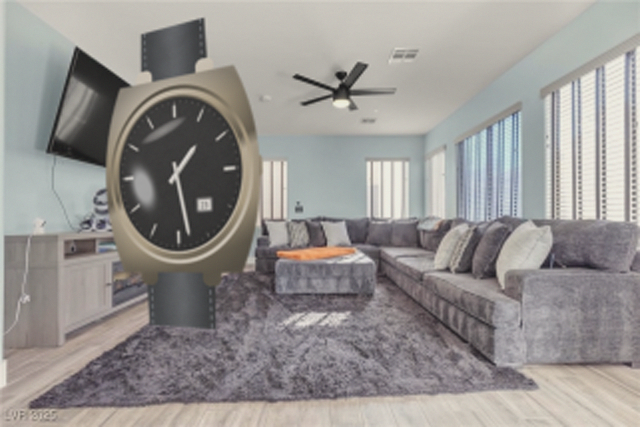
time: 1:28
